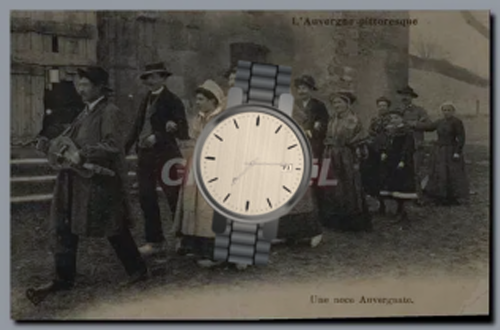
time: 7:14
